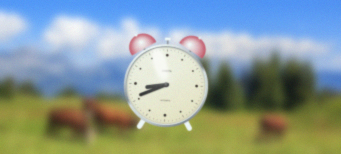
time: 8:41
